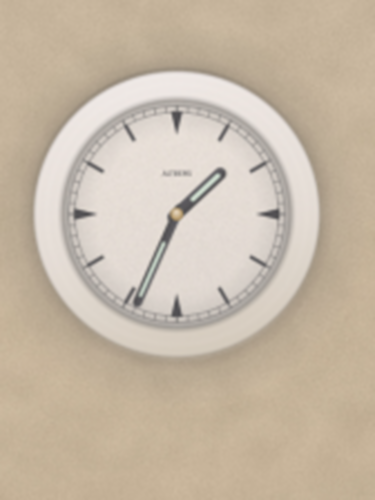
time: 1:34
